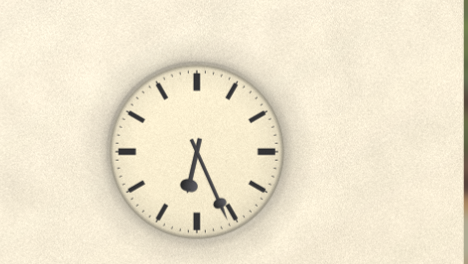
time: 6:26
